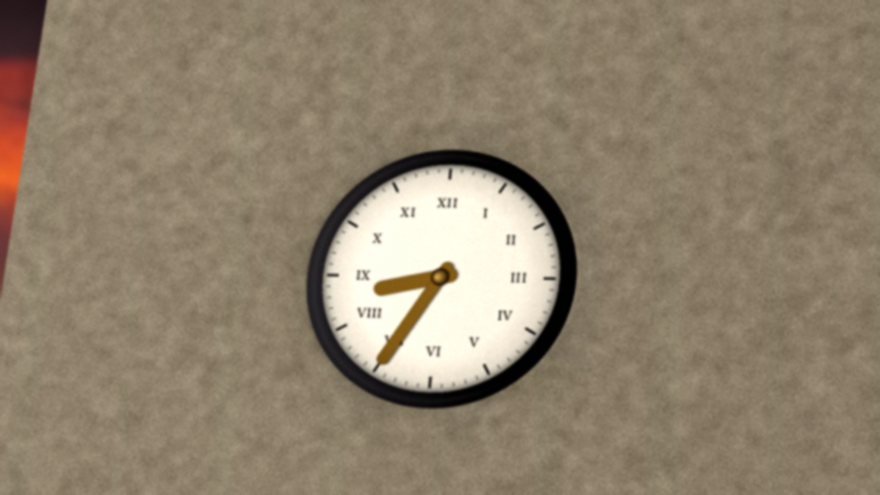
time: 8:35
